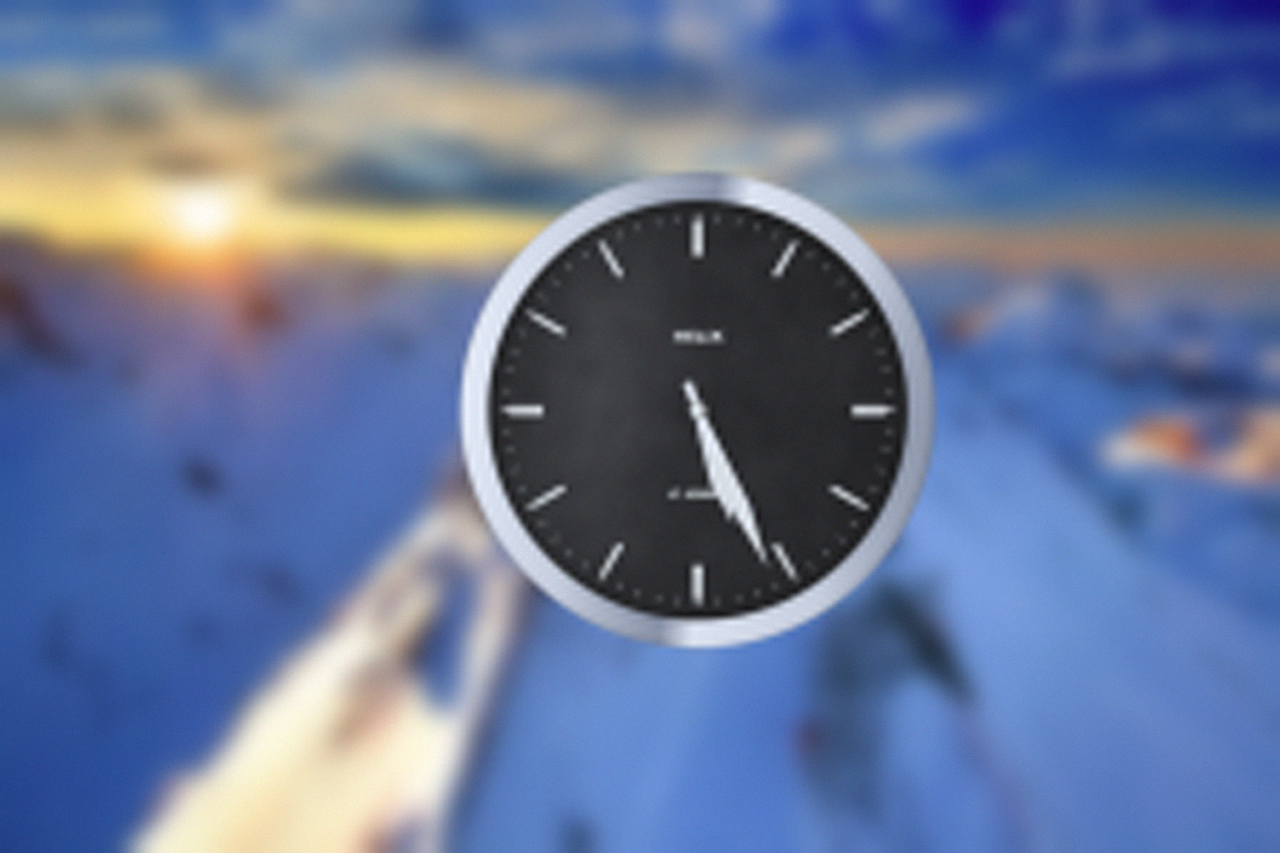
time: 5:26
